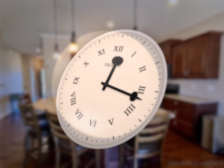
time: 12:17
